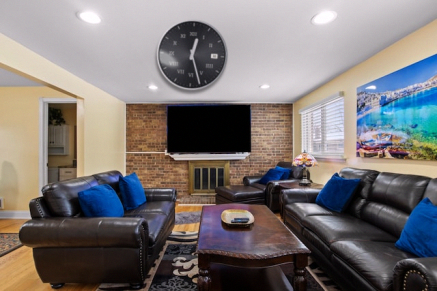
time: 12:27
